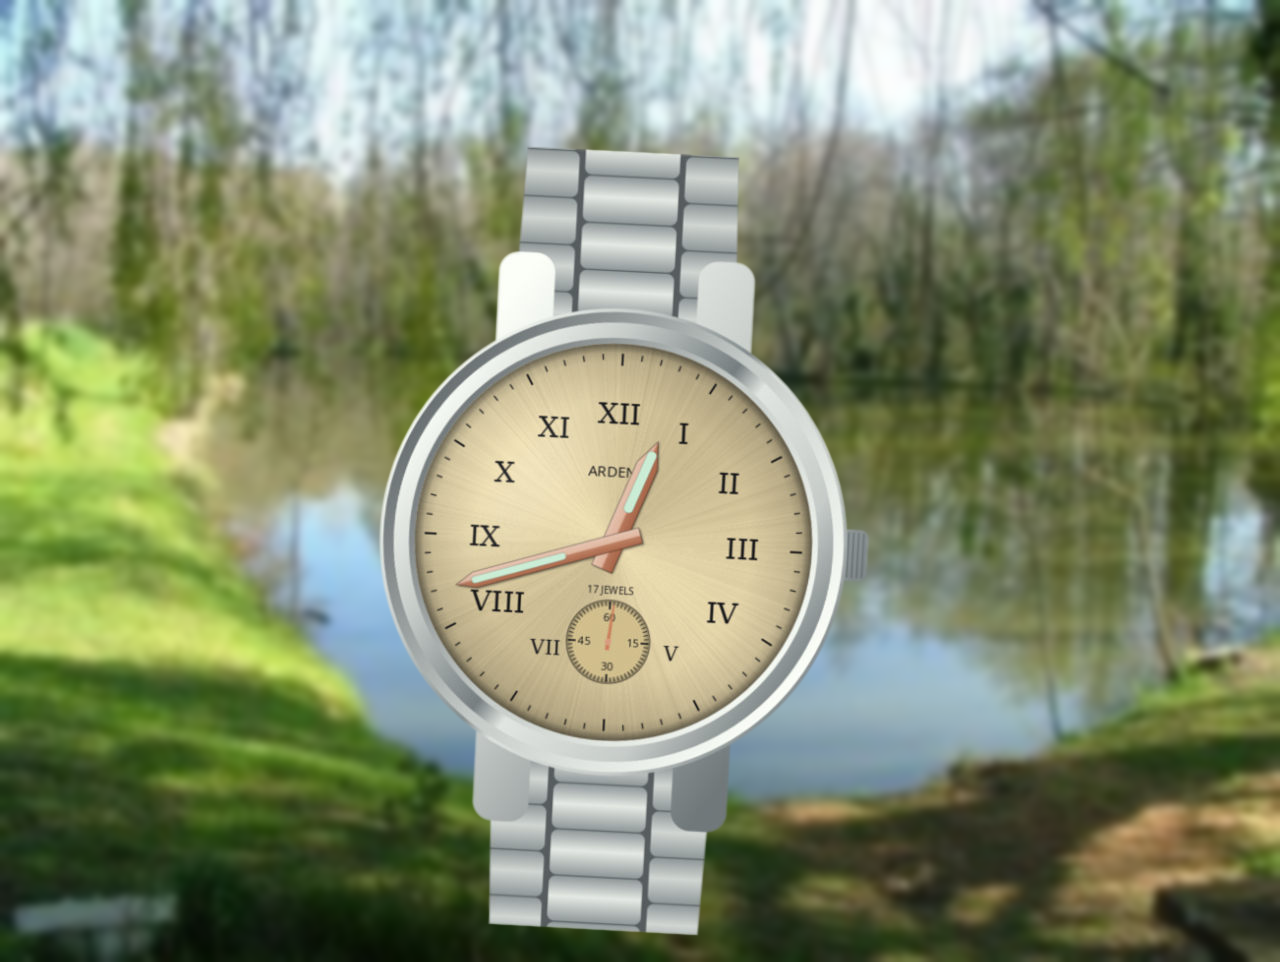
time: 12:42:01
